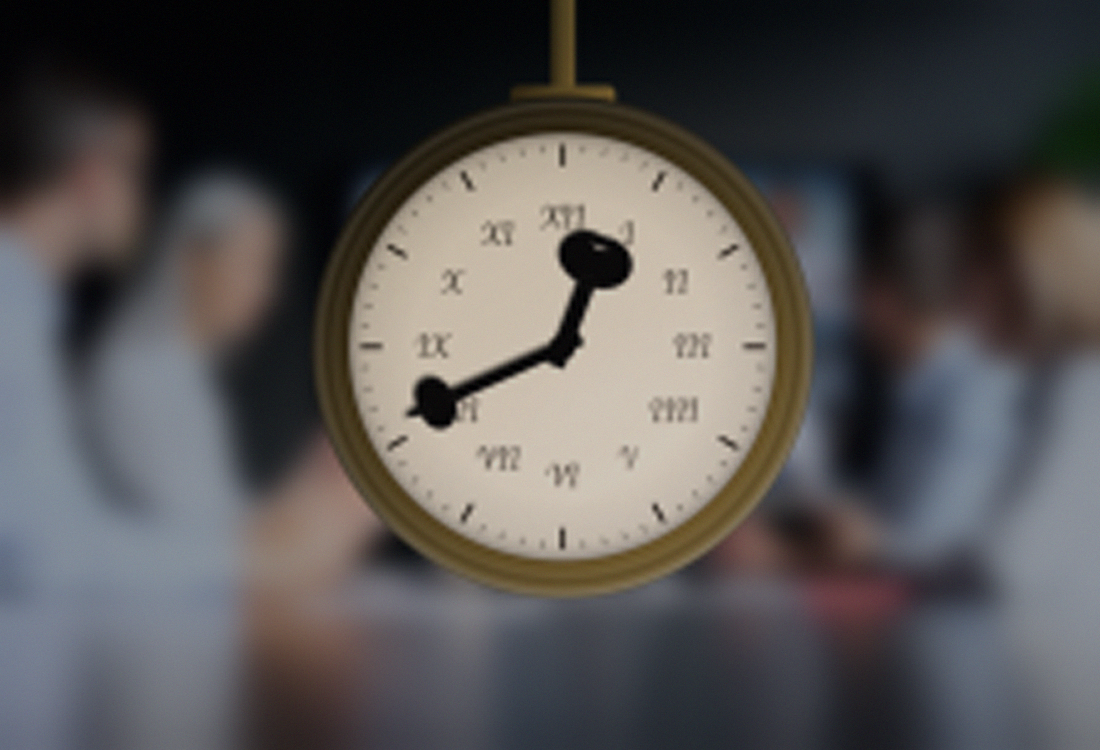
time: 12:41
